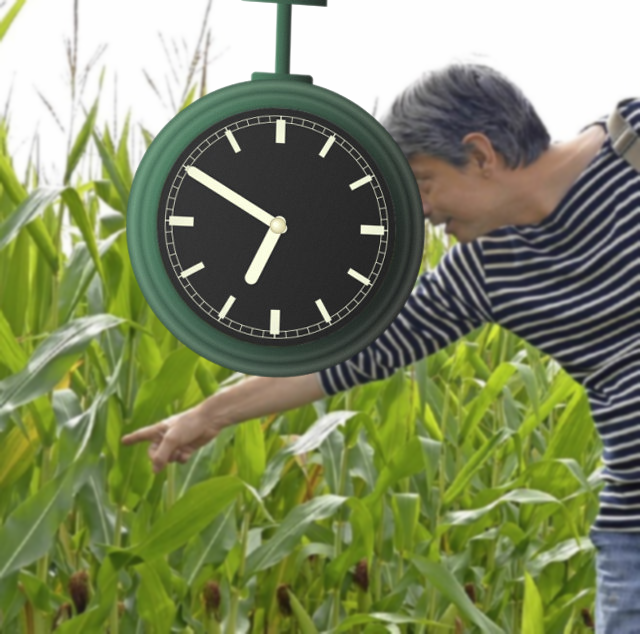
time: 6:50
